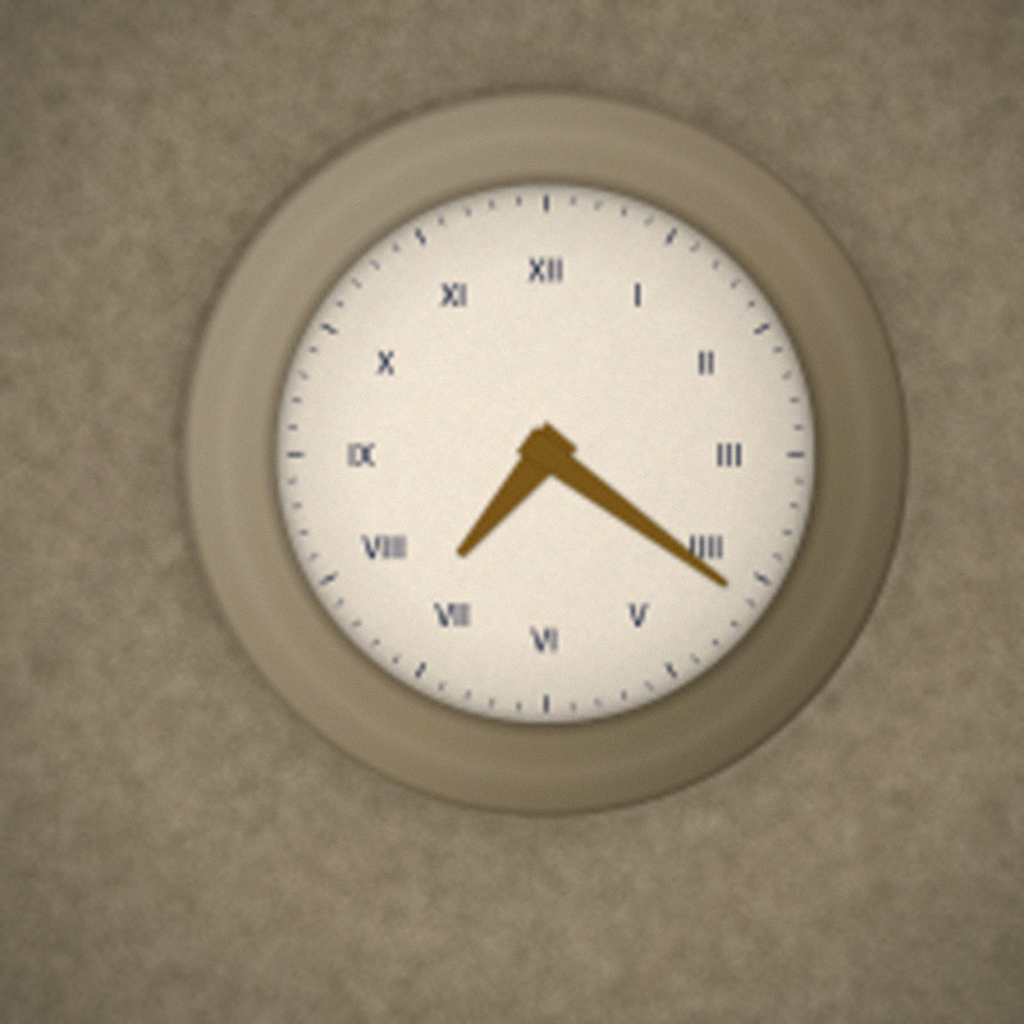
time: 7:21
